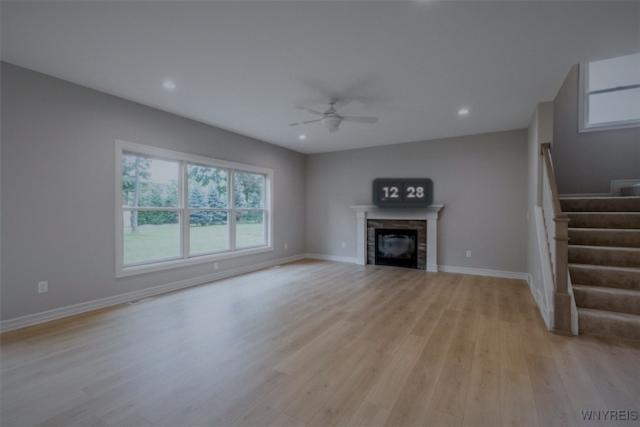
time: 12:28
